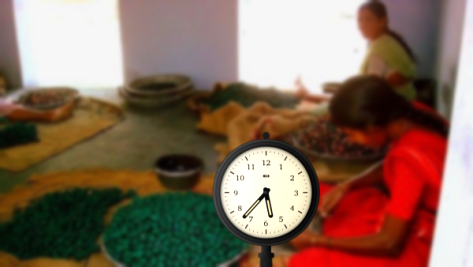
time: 5:37
